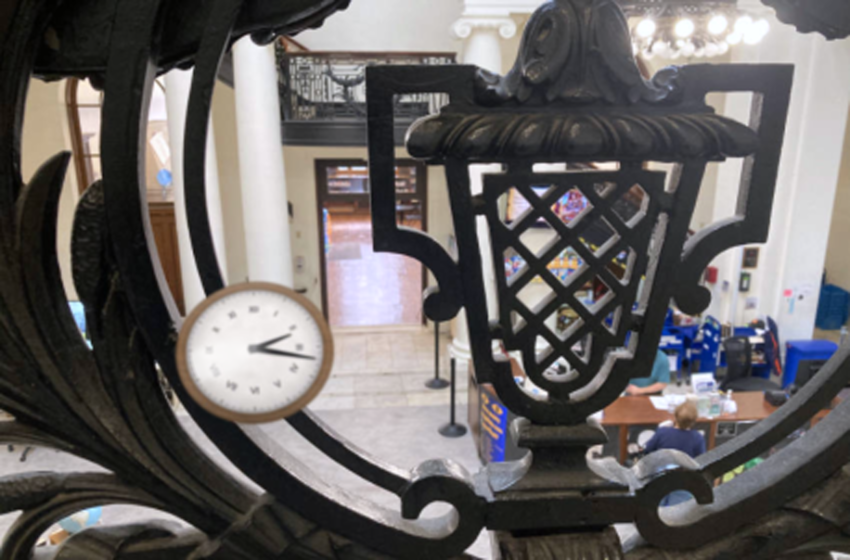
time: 2:17
